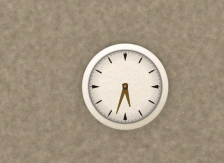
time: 5:33
